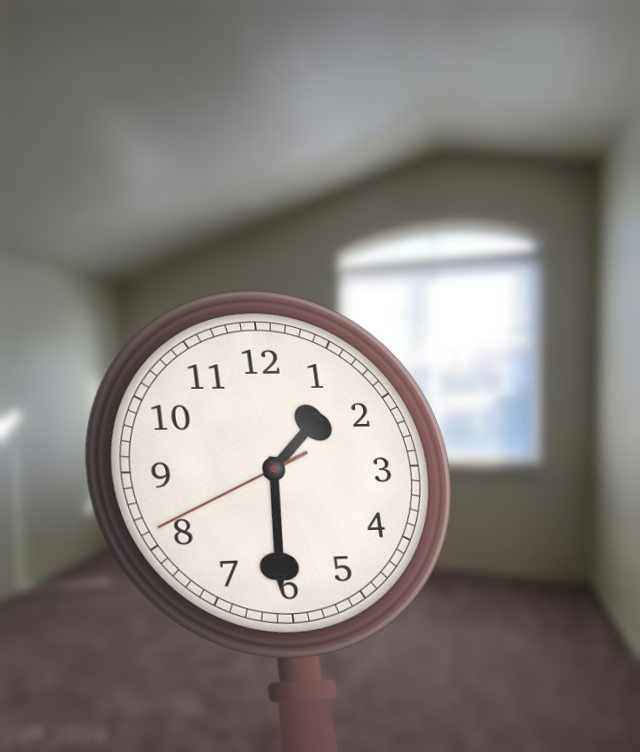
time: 1:30:41
